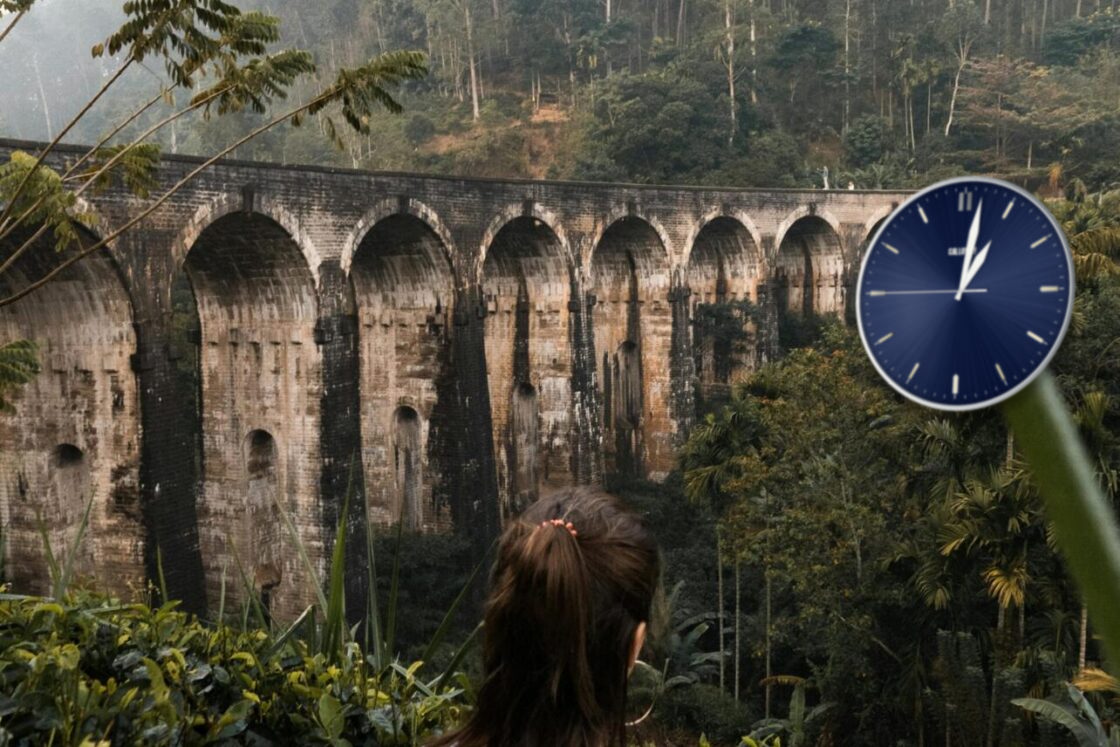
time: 1:01:45
